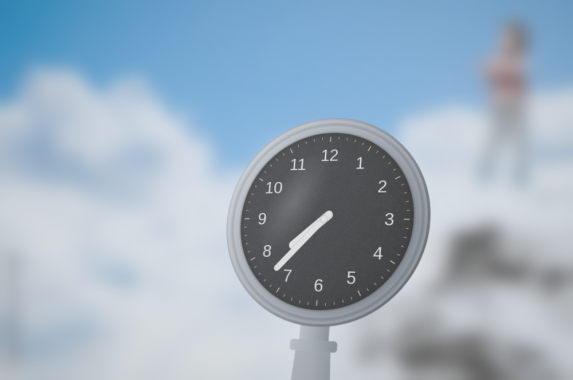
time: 7:37
